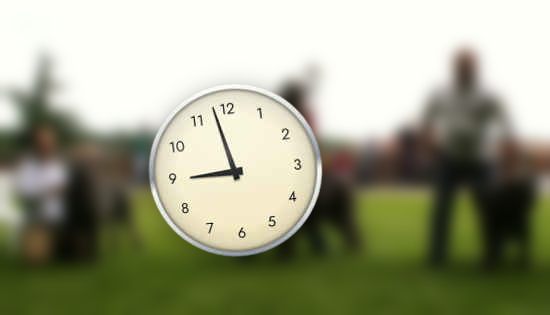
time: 8:58
